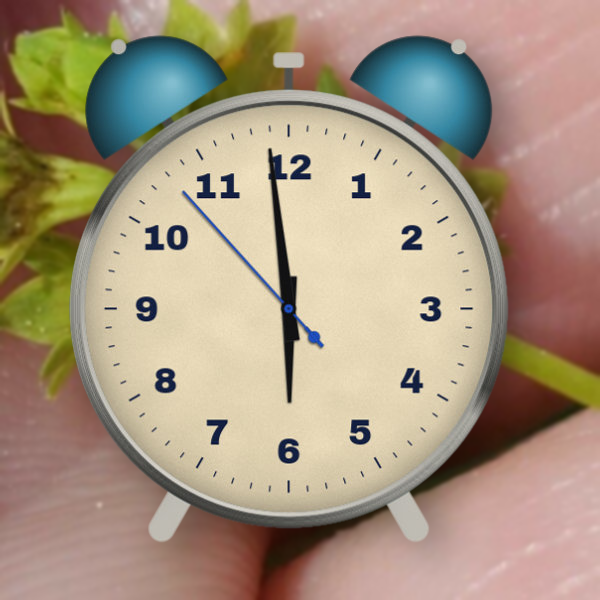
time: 5:58:53
